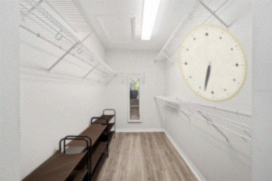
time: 6:33
